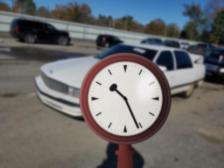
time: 10:26
